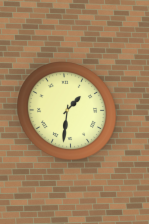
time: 1:32
